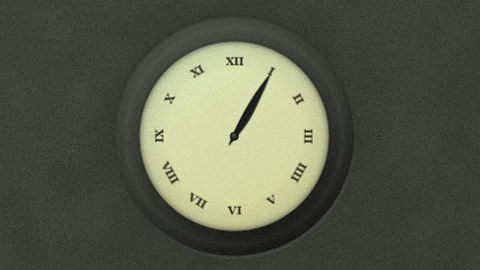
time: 1:05
